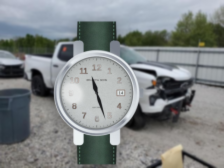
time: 11:27
